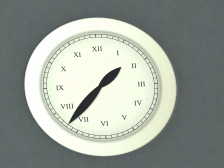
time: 1:37
